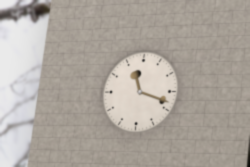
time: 11:18
